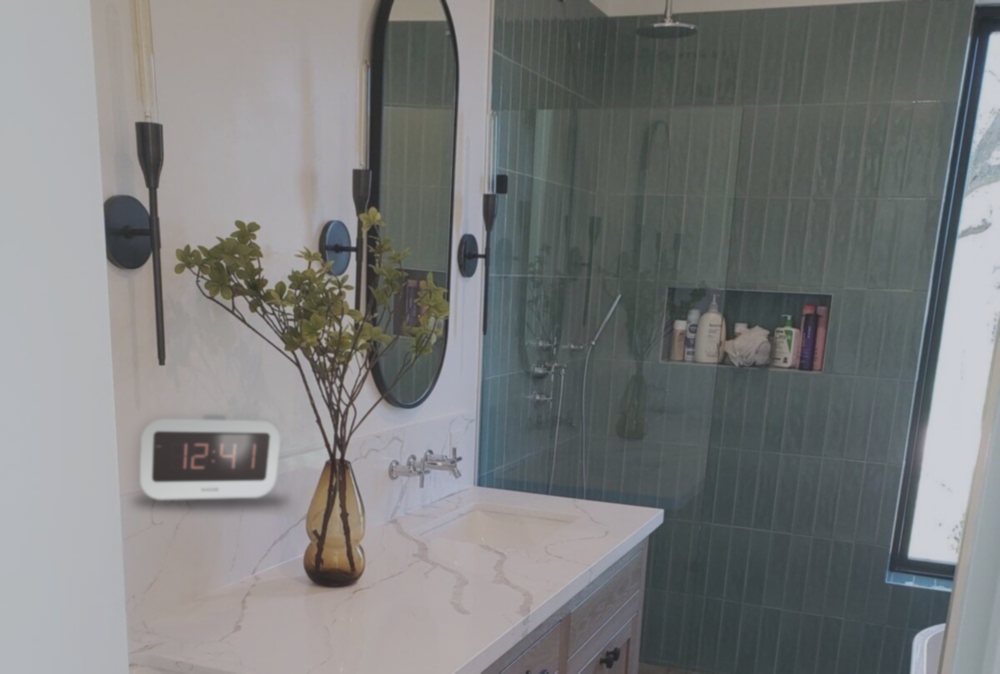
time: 12:41
